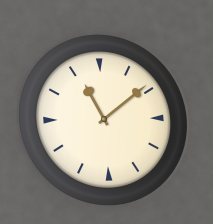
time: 11:09
